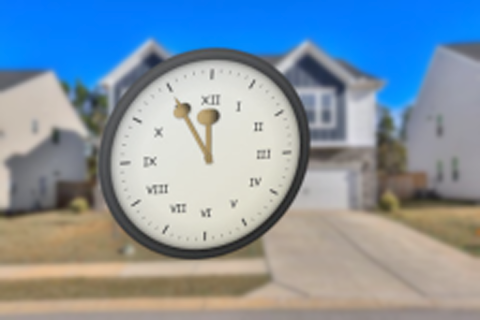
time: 11:55
